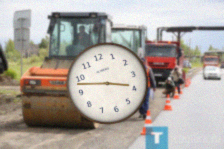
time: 3:48
